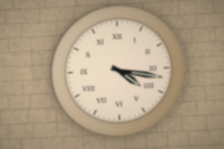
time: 4:17
